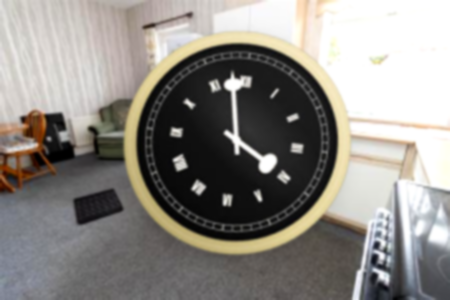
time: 3:58
